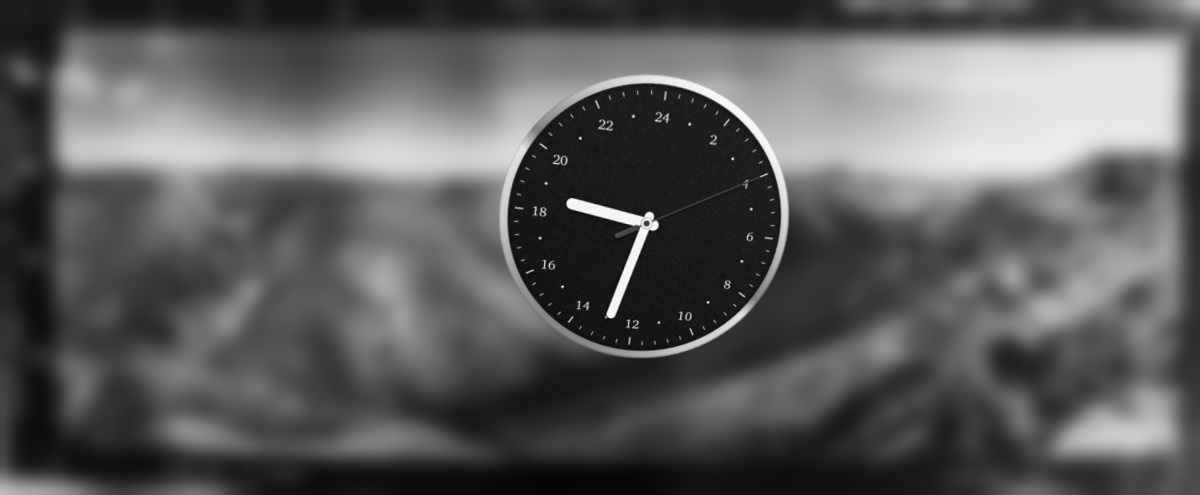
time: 18:32:10
